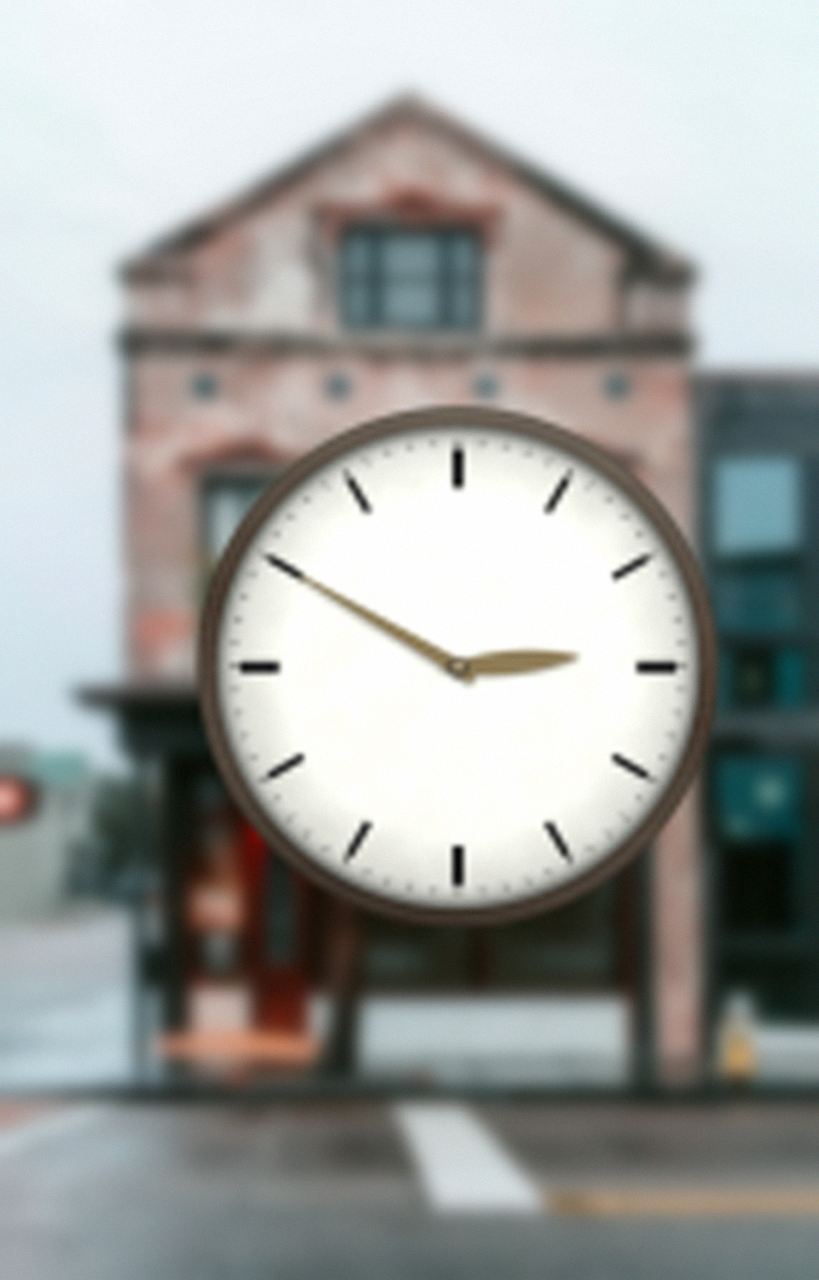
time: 2:50
